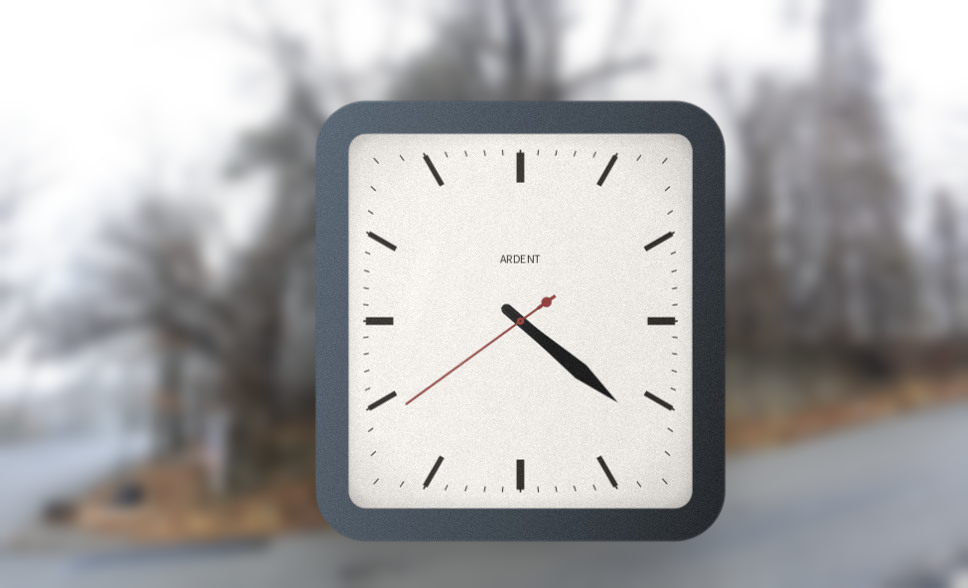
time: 4:21:39
